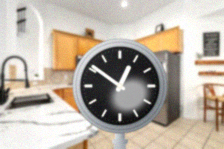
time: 12:51
